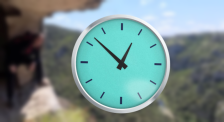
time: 12:52
